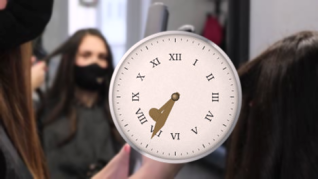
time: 7:35
